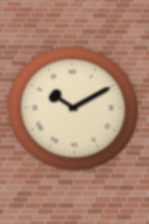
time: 10:10
